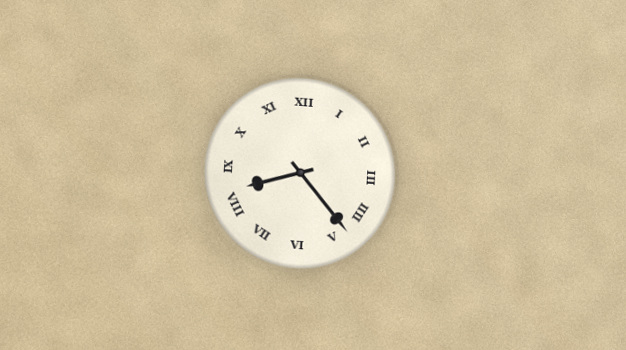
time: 8:23
